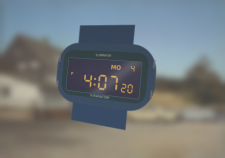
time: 4:07:20
